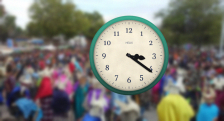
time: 3:21
